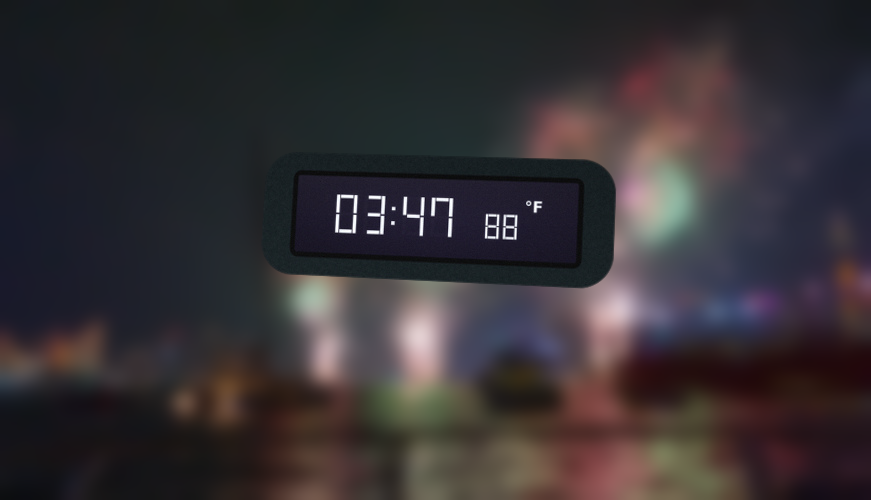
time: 3:47
